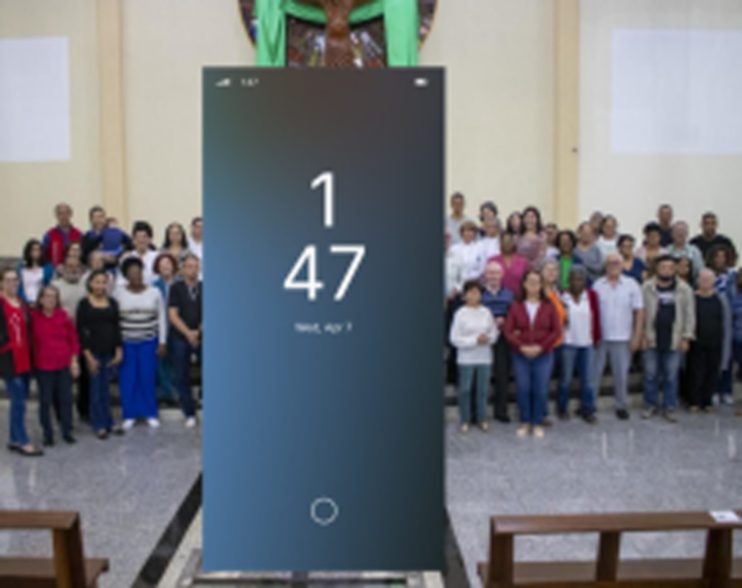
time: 1:47
